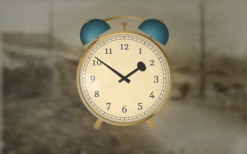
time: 1:51
